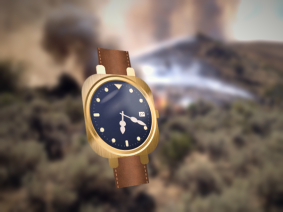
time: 6:19
